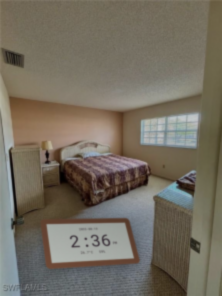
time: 2:36
